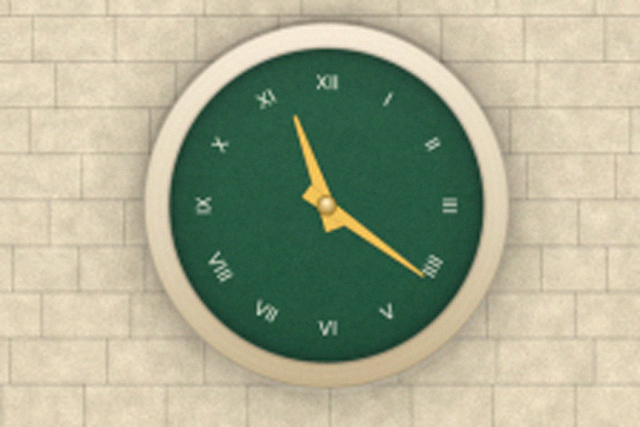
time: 11:21
